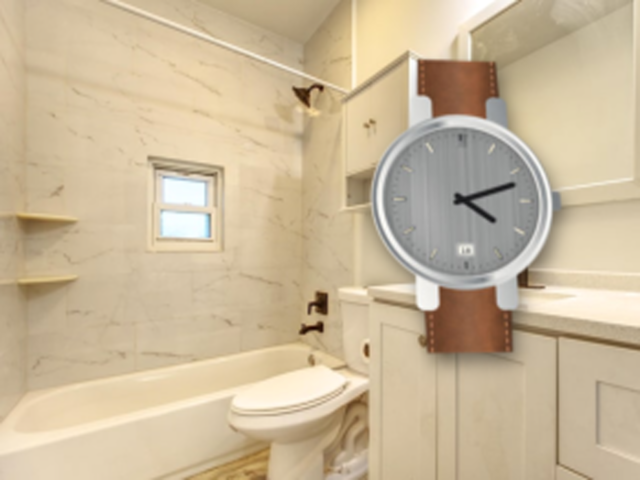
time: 4:12
